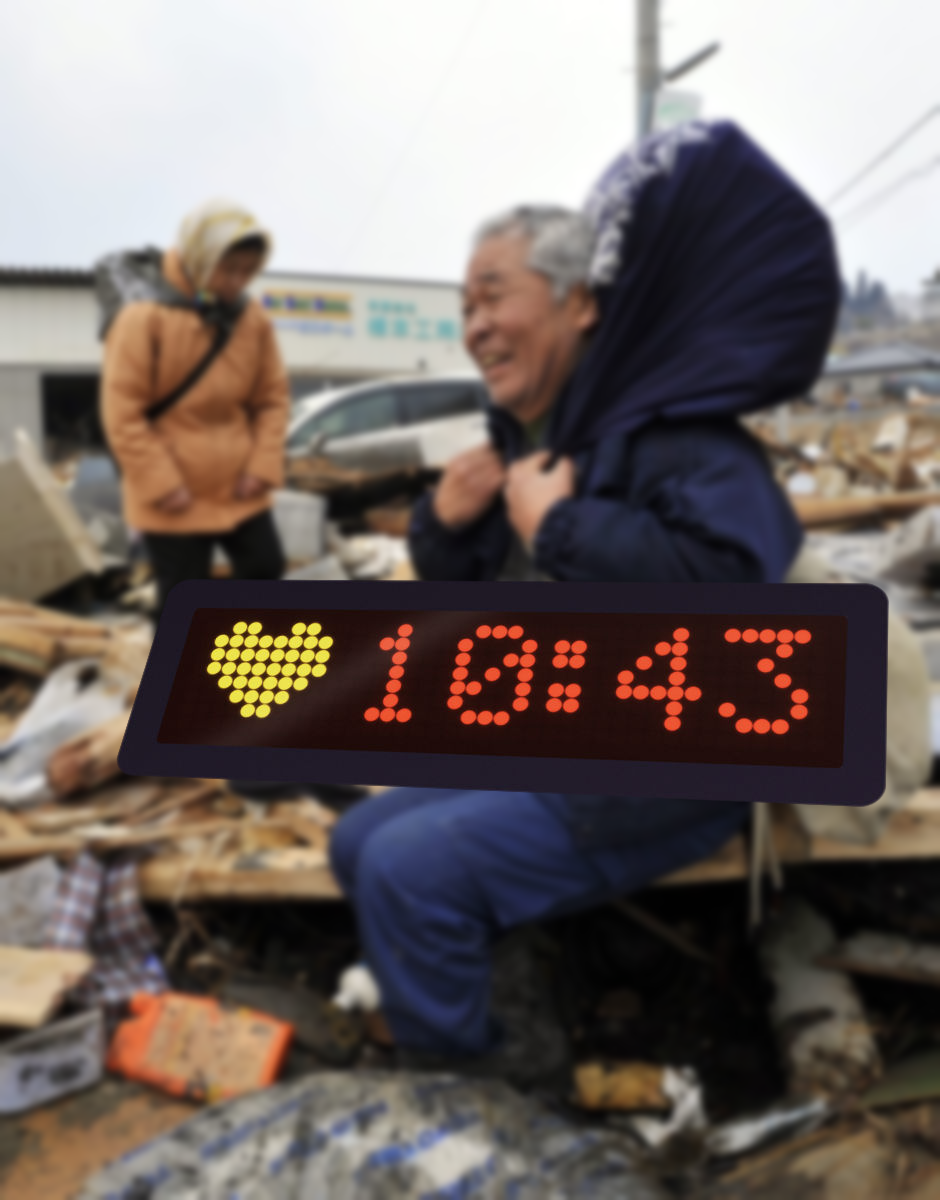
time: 10:43
